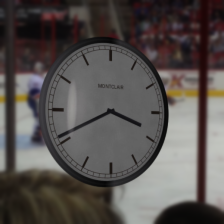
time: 3:41
